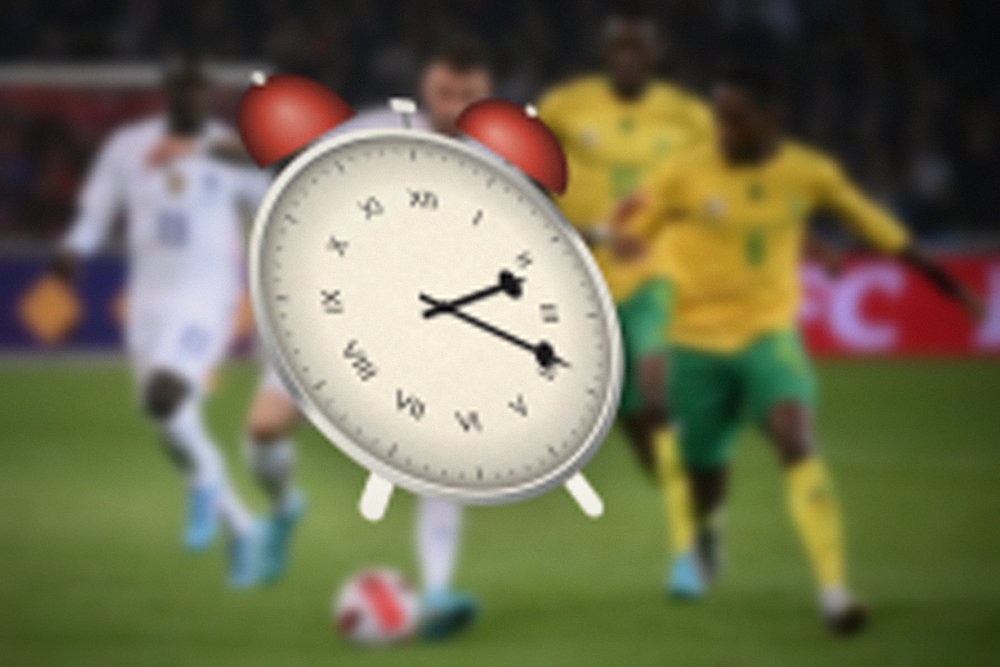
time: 2:19
